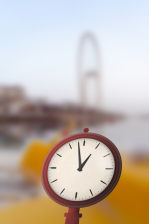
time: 12:58
